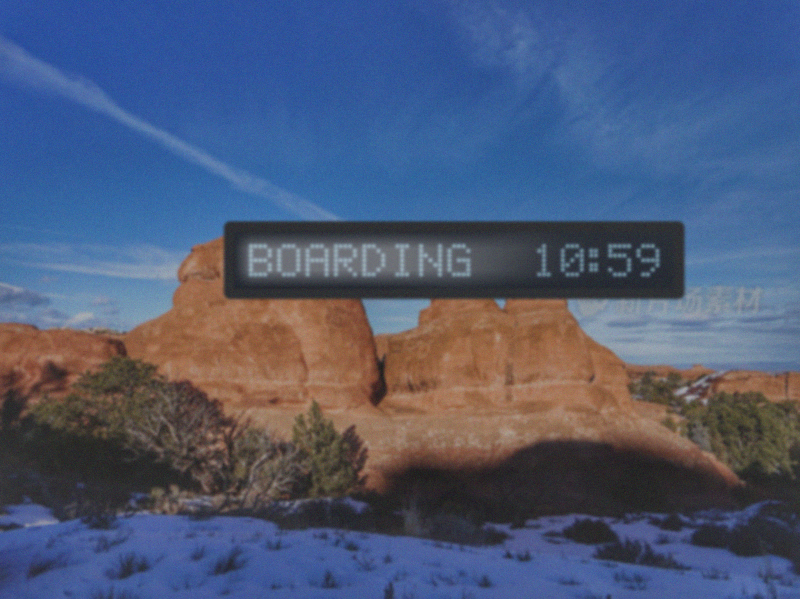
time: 10:59
